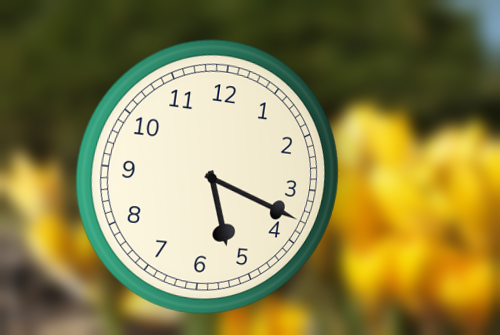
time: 5:18
